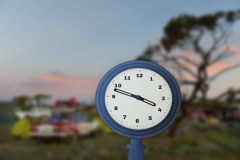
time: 3:48
